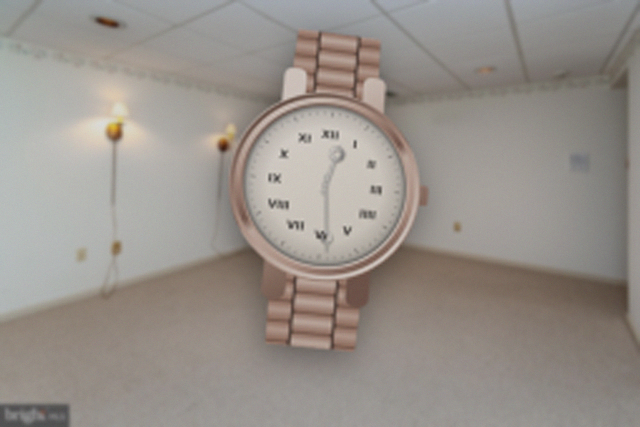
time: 12:29
